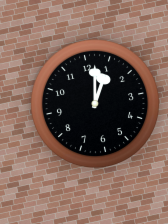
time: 1:02
